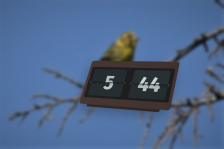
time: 5:44
